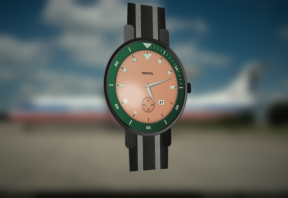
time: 5:12
